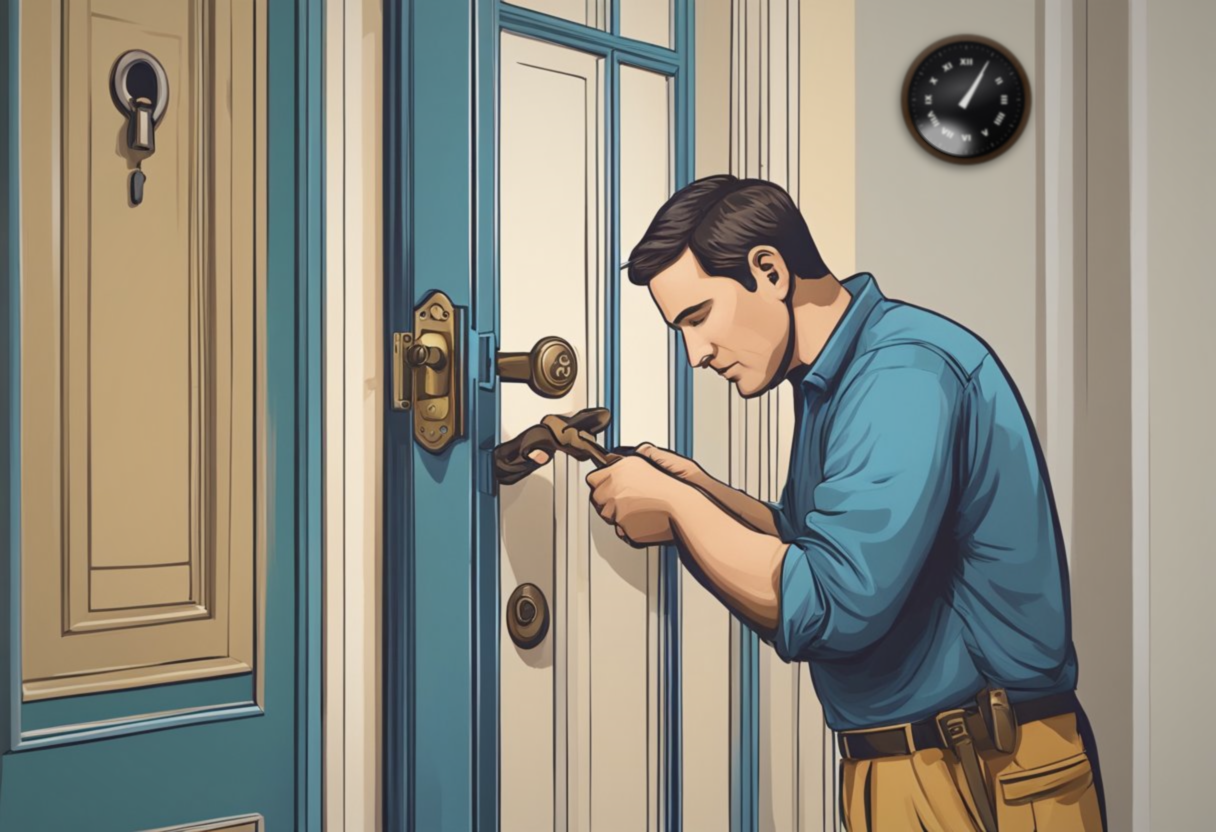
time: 1:05
